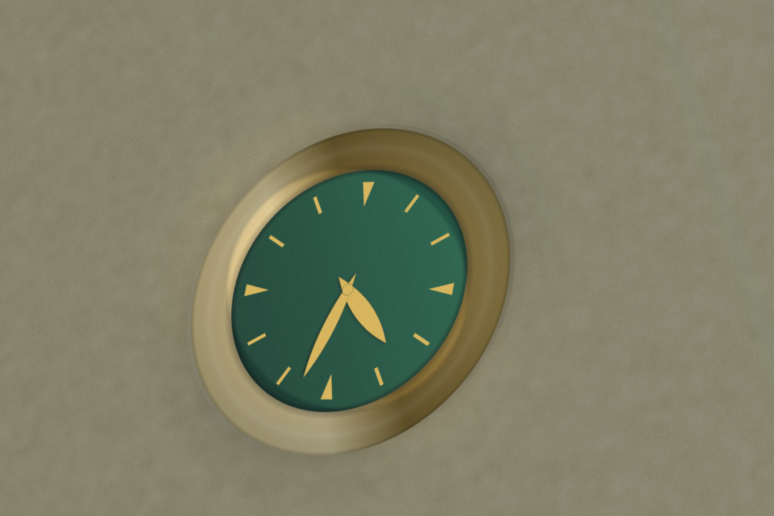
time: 4:33
